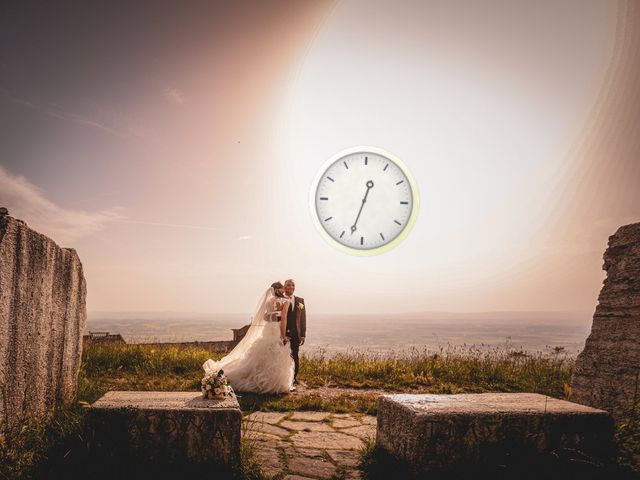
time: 12:33
